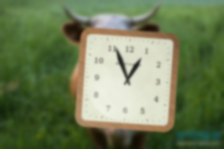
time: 12:56
